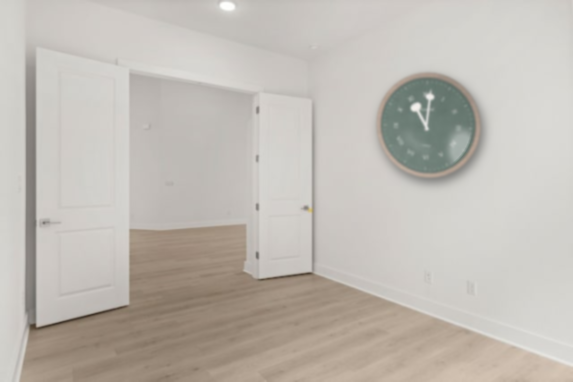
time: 11:01
